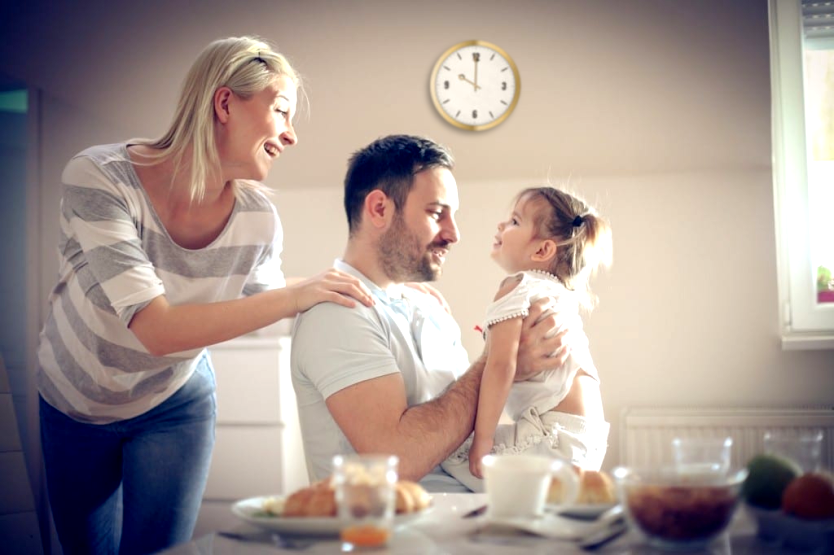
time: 10:00
